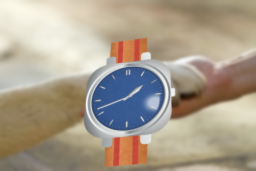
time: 1:42
